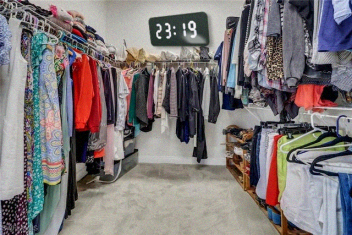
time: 23:19
